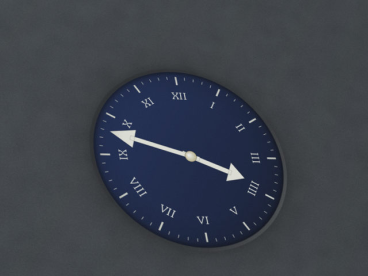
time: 3:48
